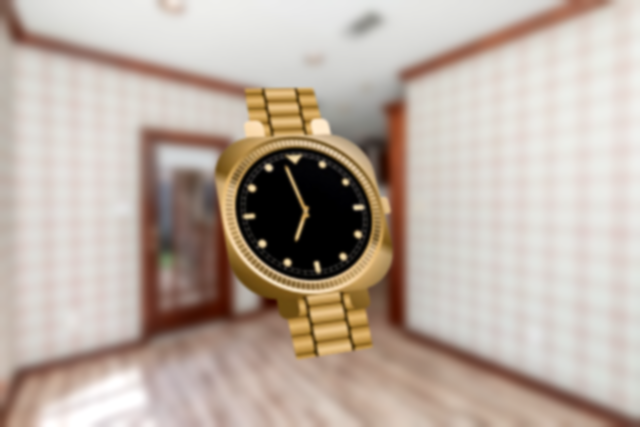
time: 6:58
